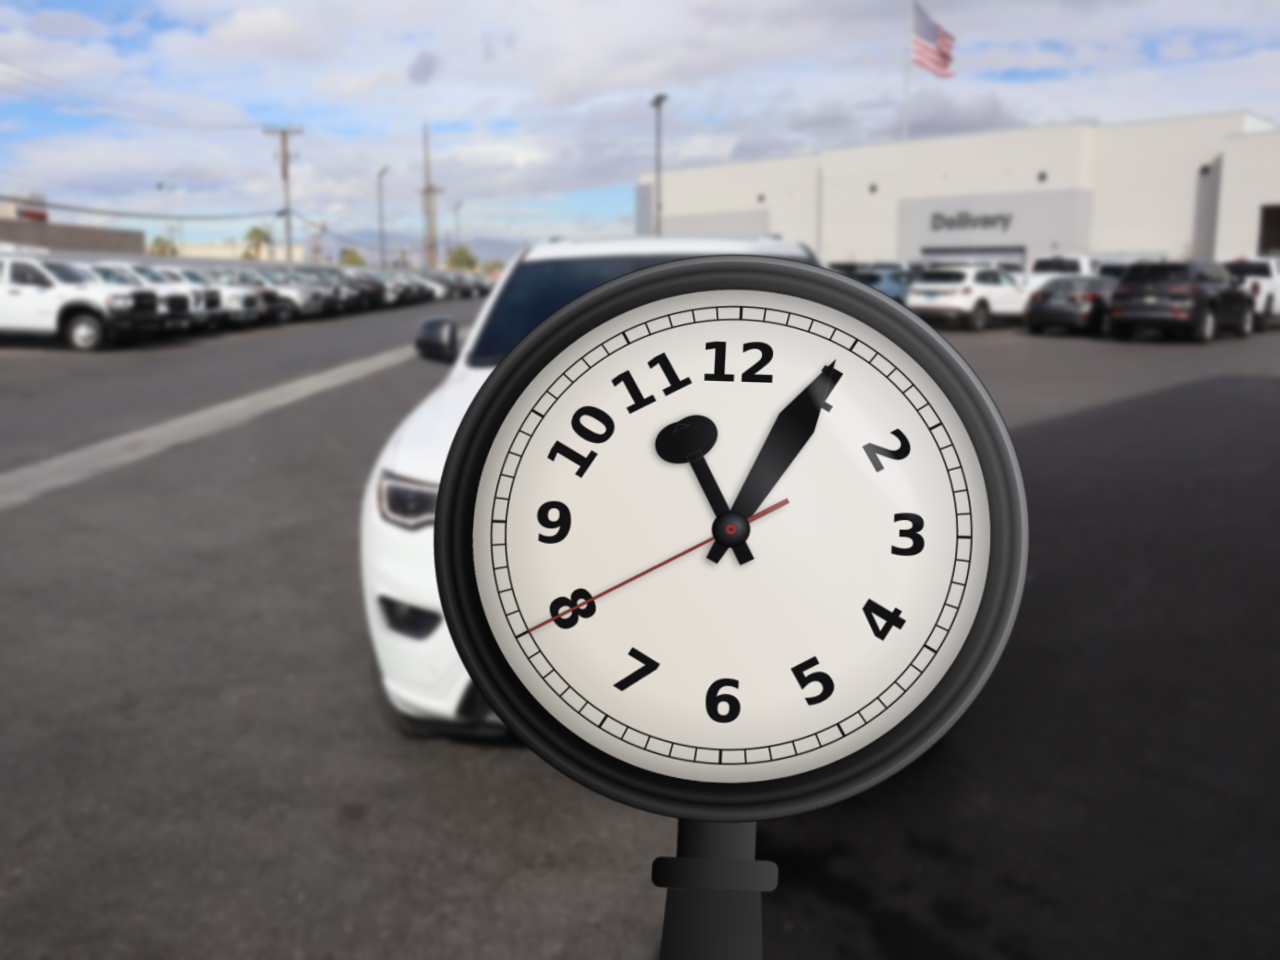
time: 11:04:40
